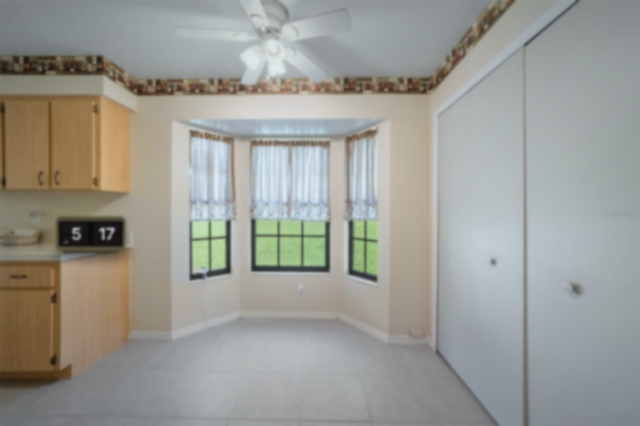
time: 5:17
